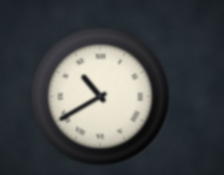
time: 10:40
